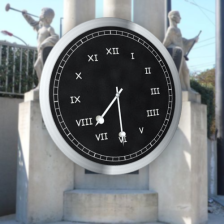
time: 7:30
